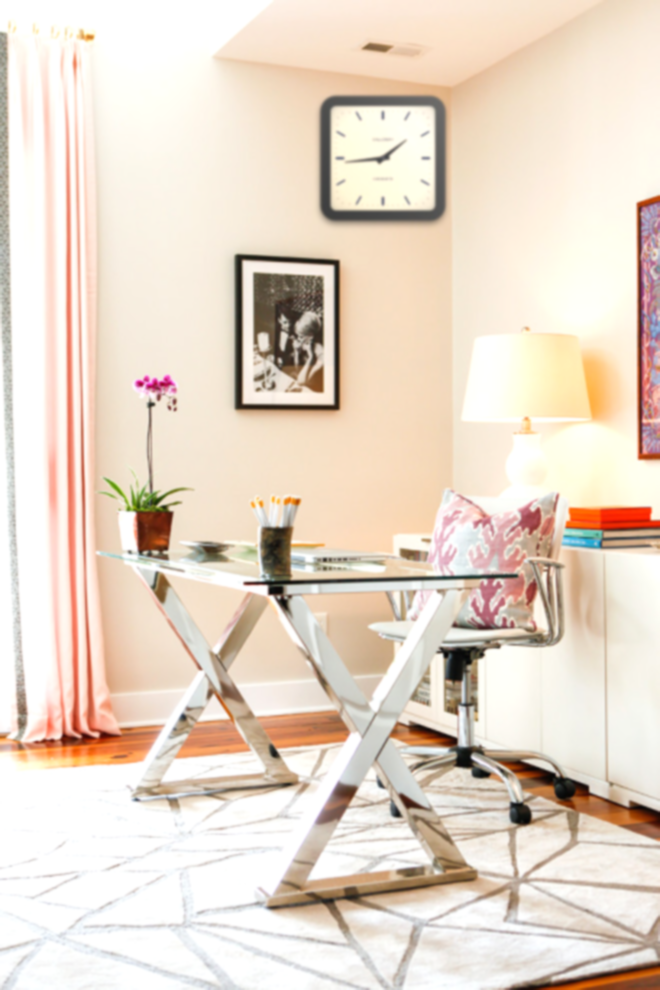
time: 1:44
